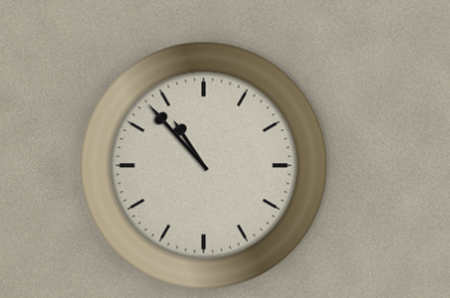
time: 10:53
